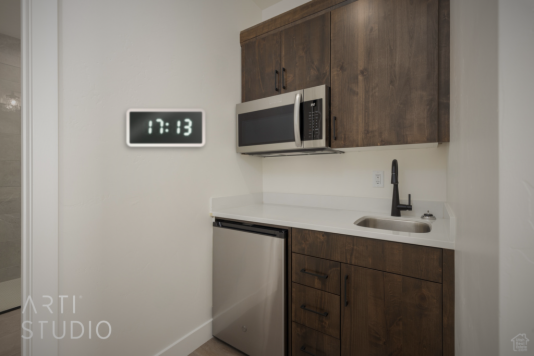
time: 17:13
